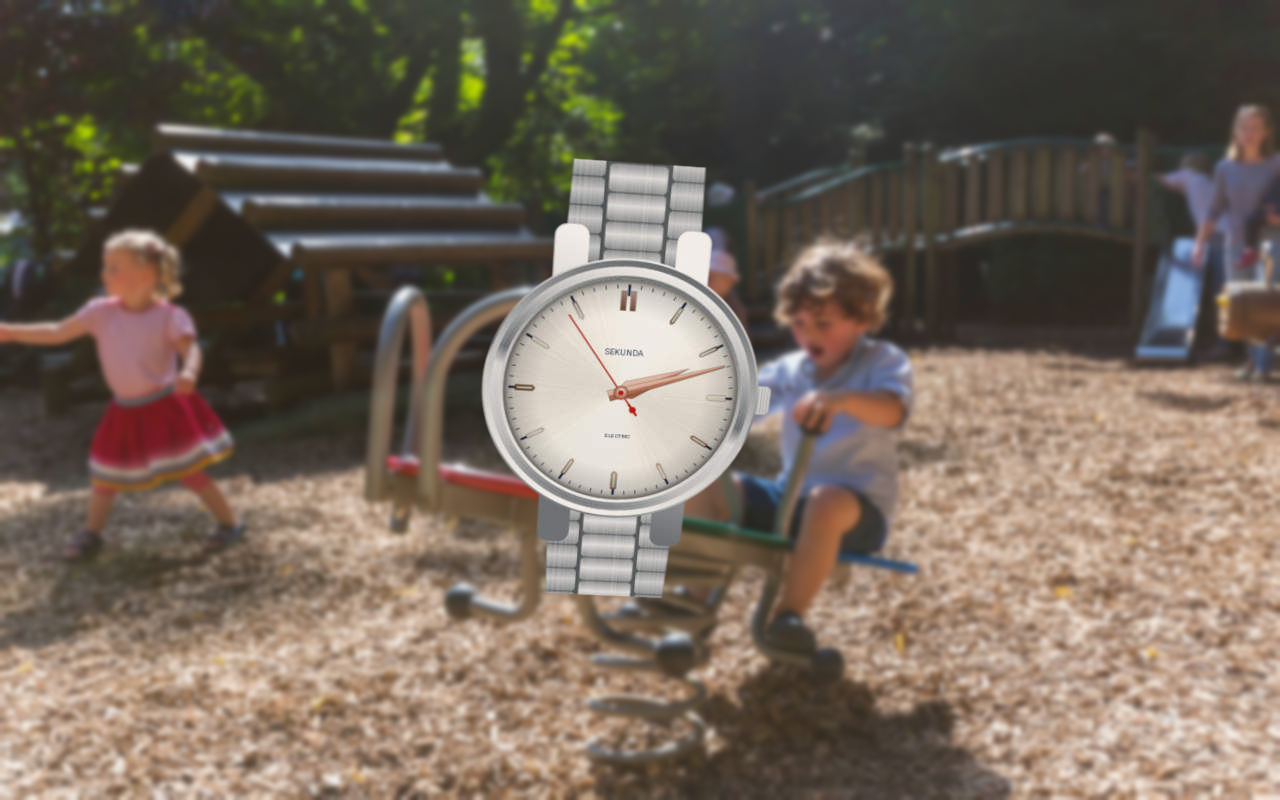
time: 2:11:54
